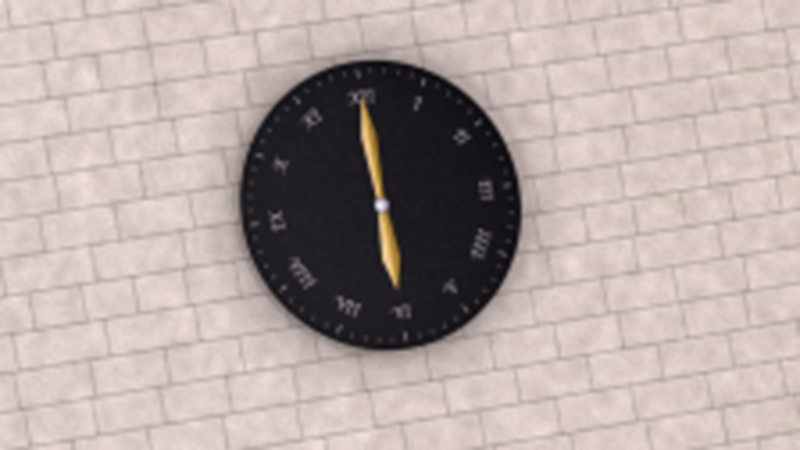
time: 6:00
